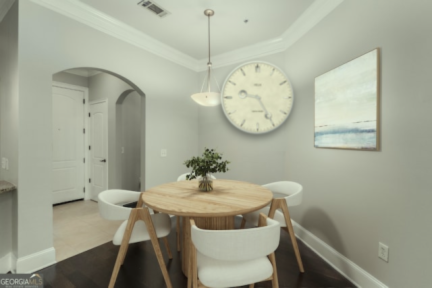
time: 9:25
